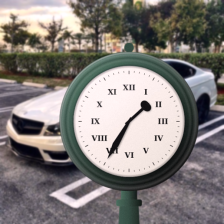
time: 1:35
